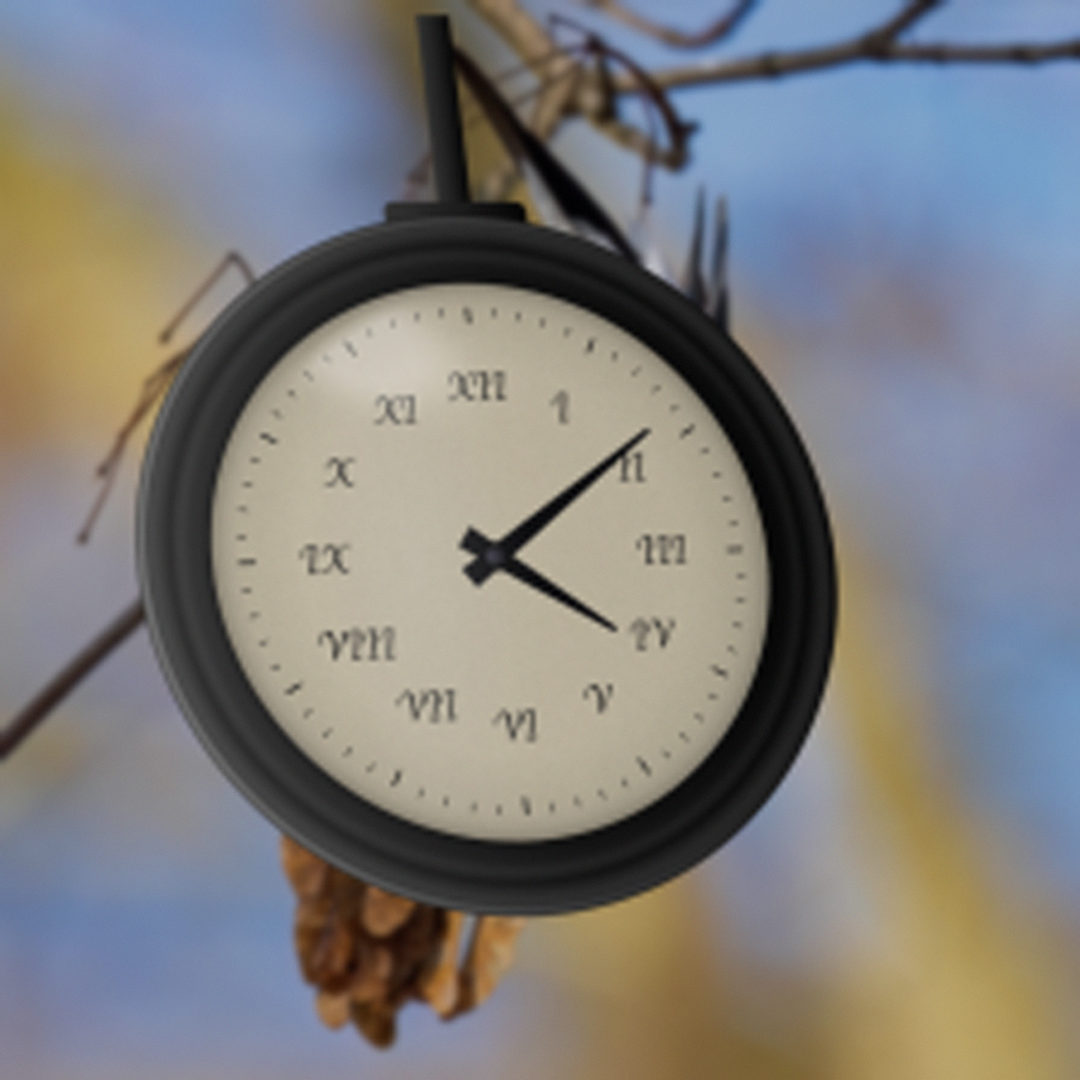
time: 4:09
